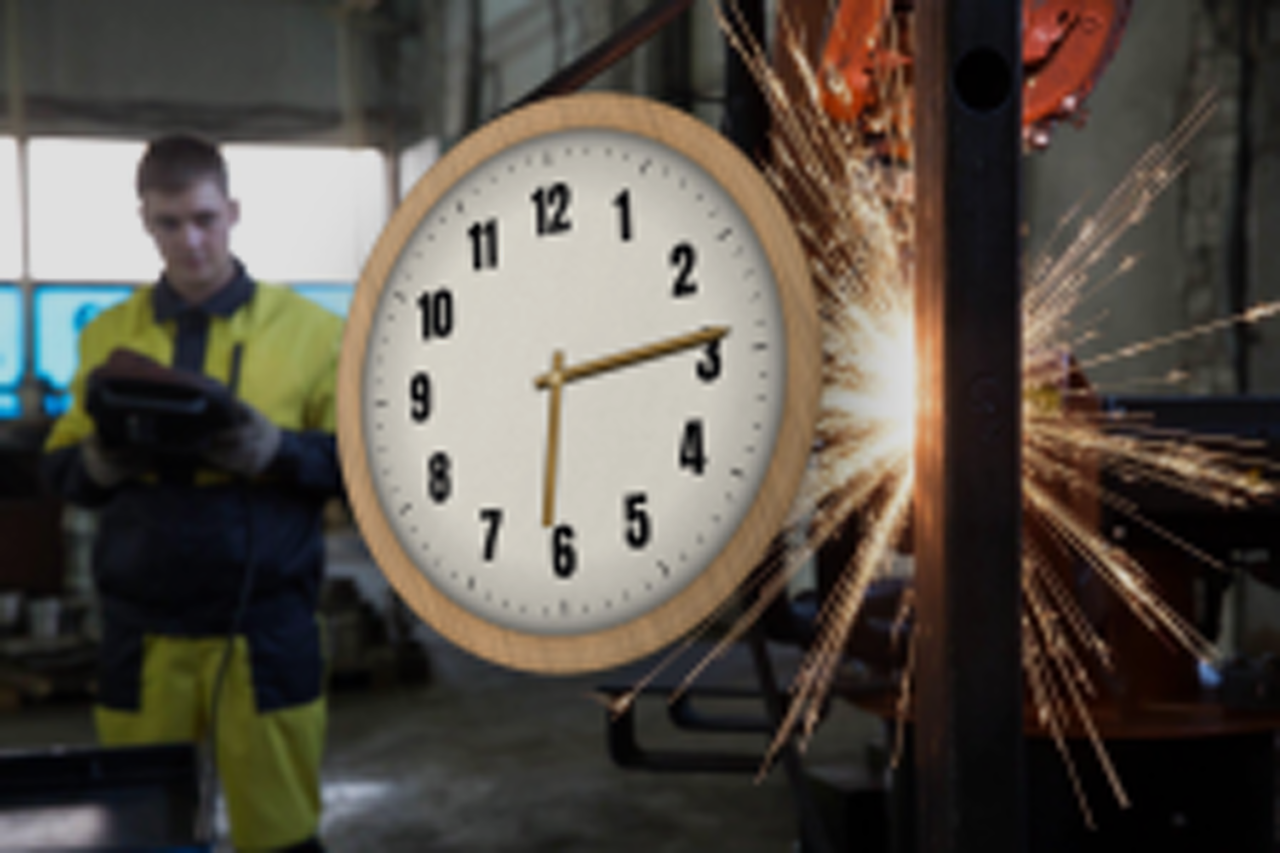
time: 6:14
